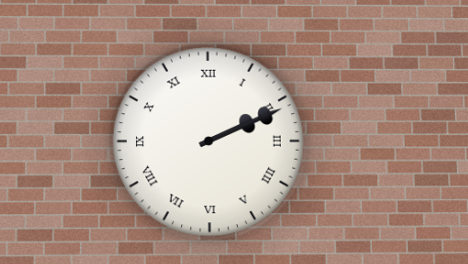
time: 2:11
